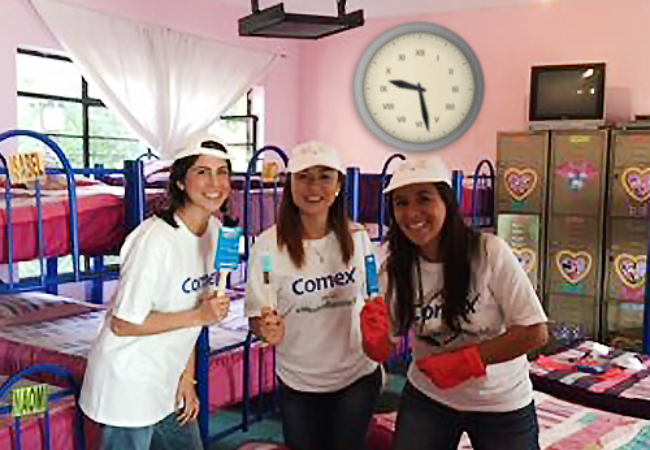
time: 9:28
